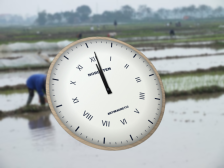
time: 12:01
